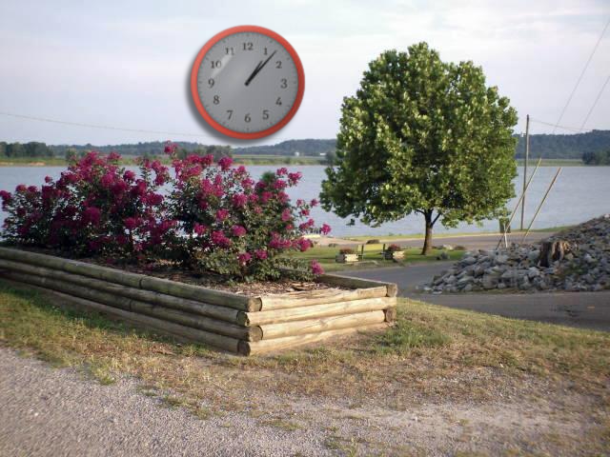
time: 1:07
